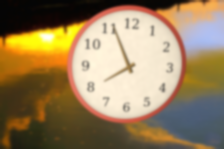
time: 7:56
